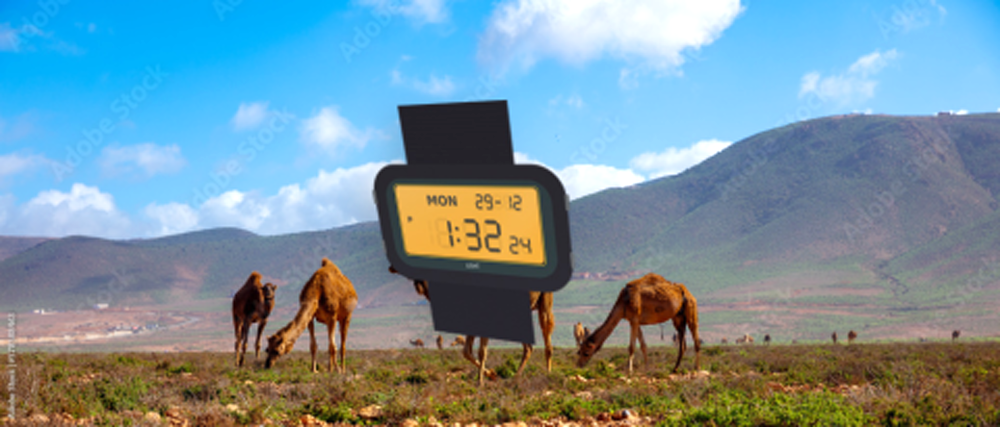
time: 1:32:24
